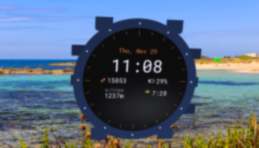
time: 11:08
